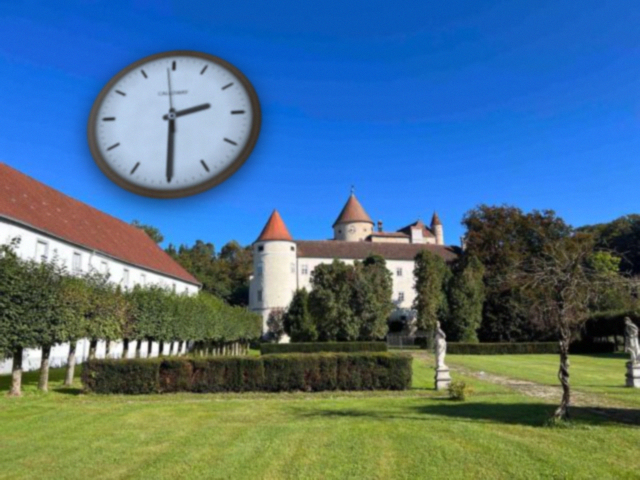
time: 2:29:59
